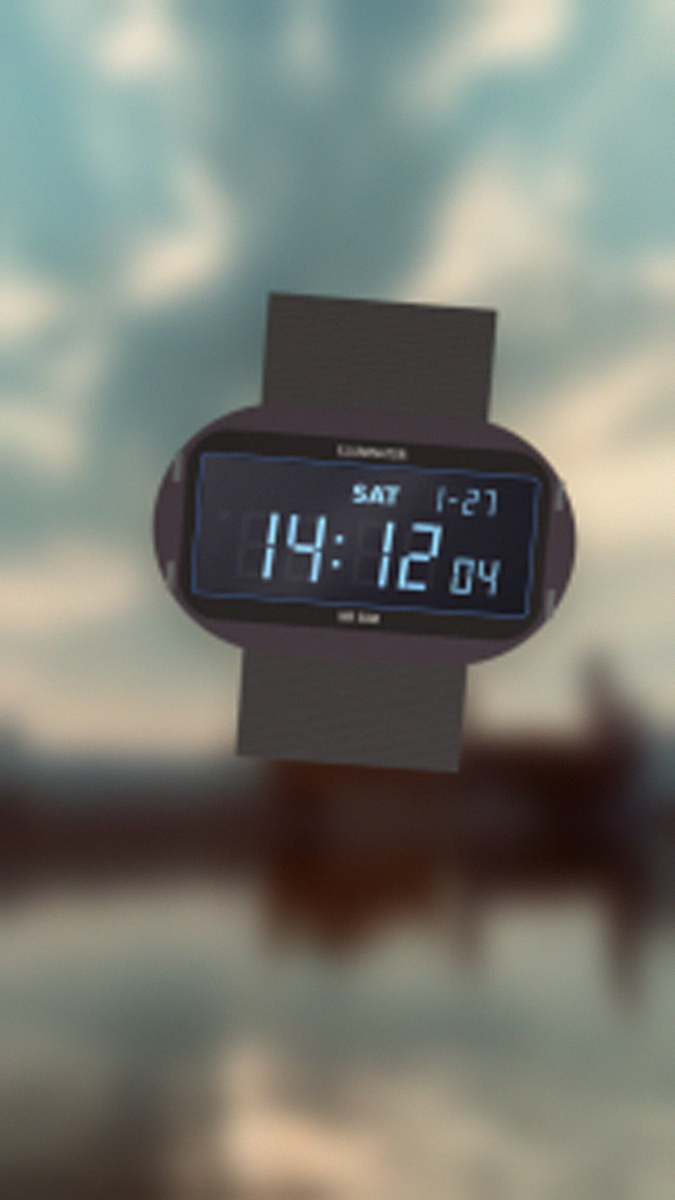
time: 14:12:04
